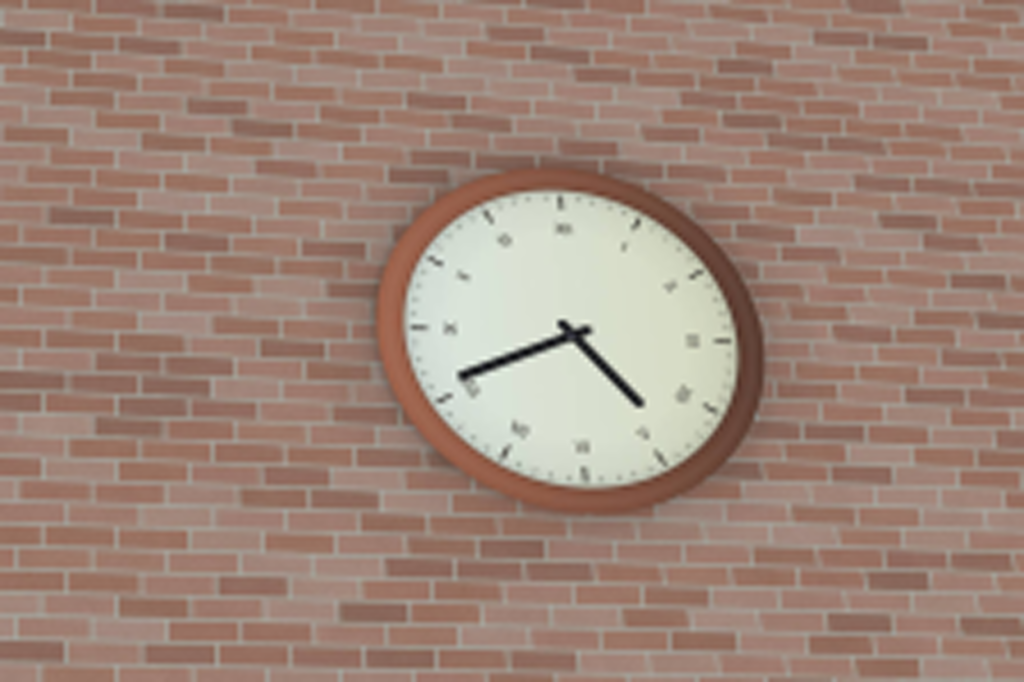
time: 4:41
